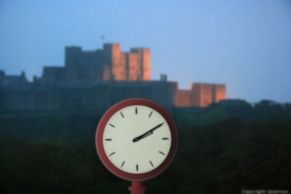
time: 2:10
